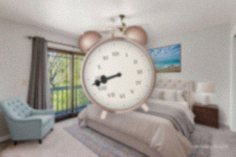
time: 8:43
